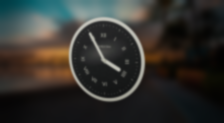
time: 3:55
